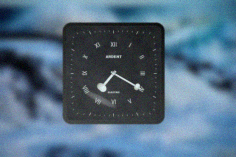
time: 7:20
